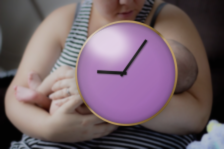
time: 9:06
